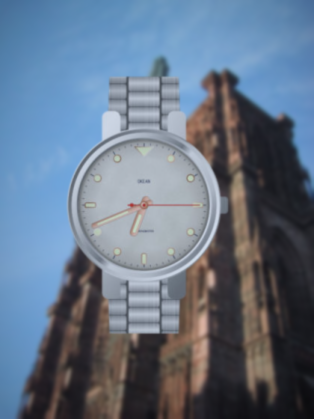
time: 6:41:15
